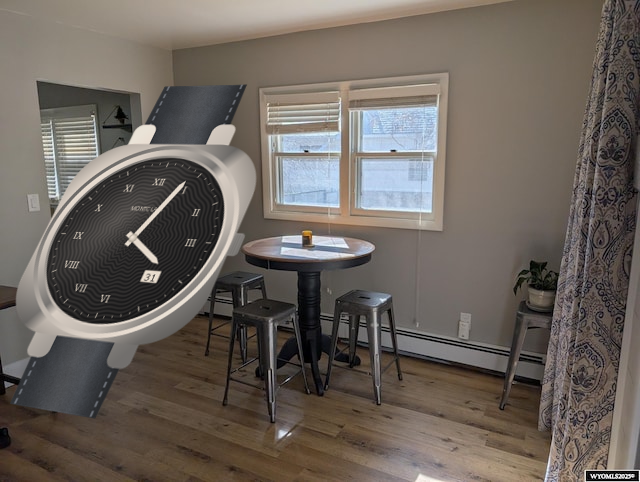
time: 4:04
